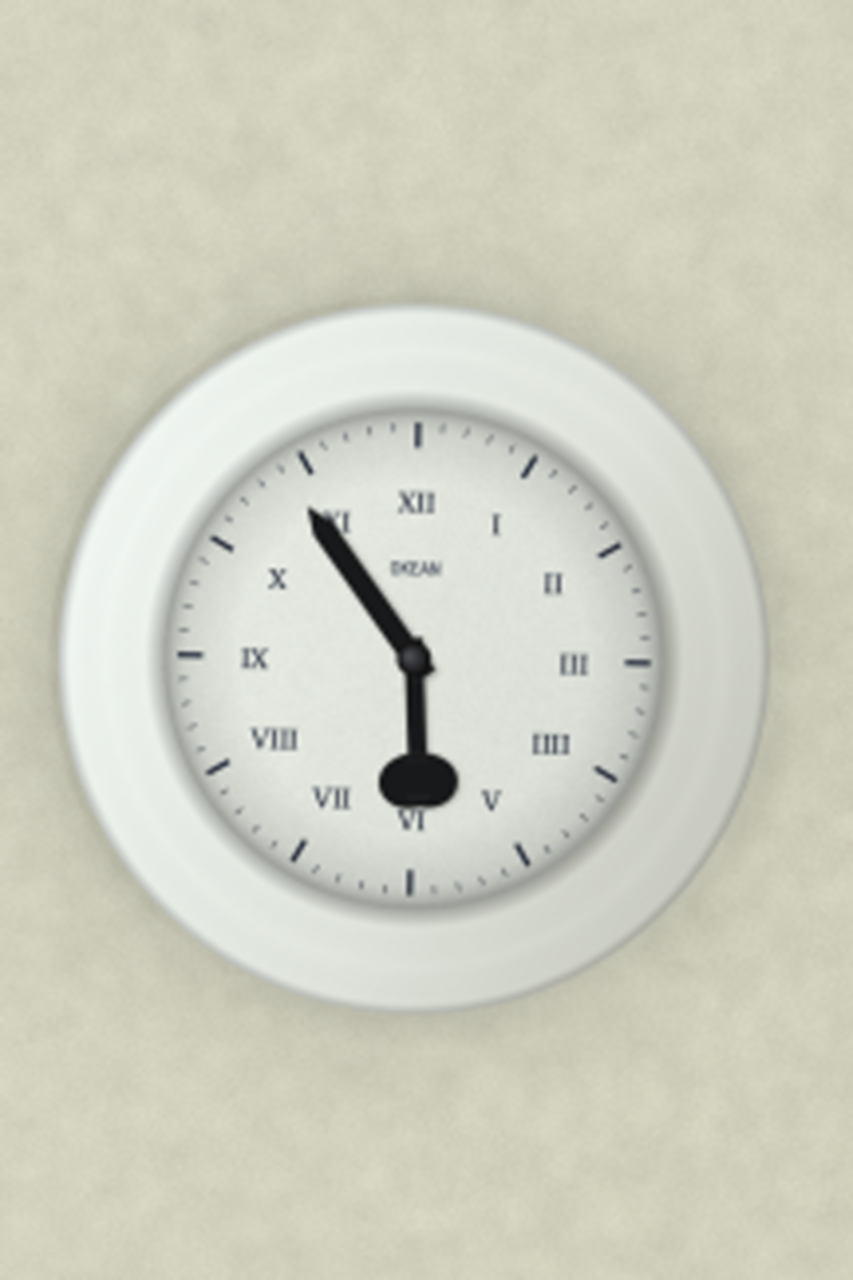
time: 5:54
